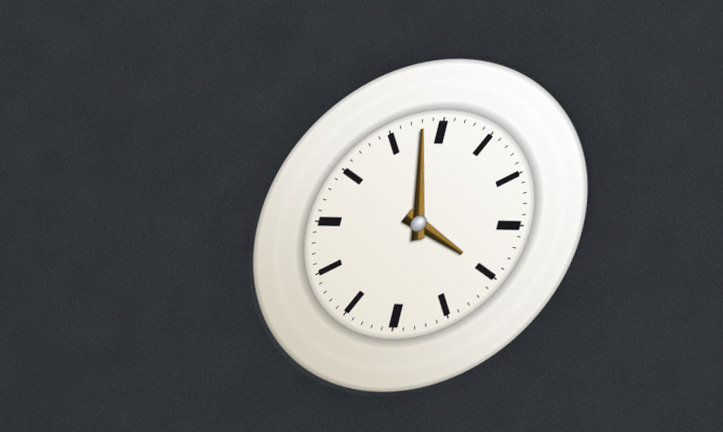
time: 3:58
